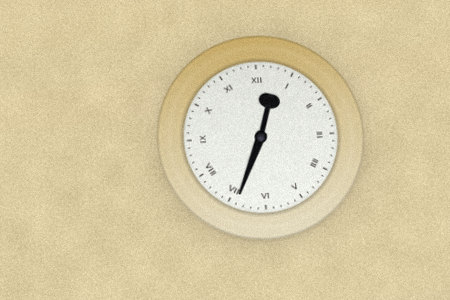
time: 12:34
